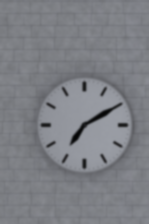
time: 7:10
